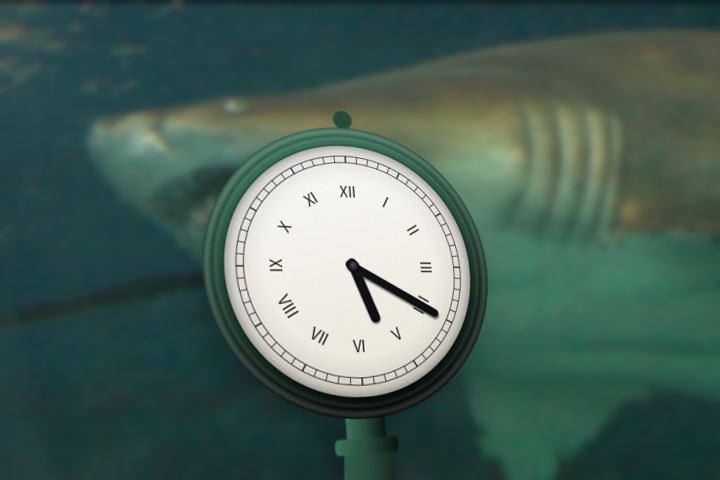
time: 5:20
